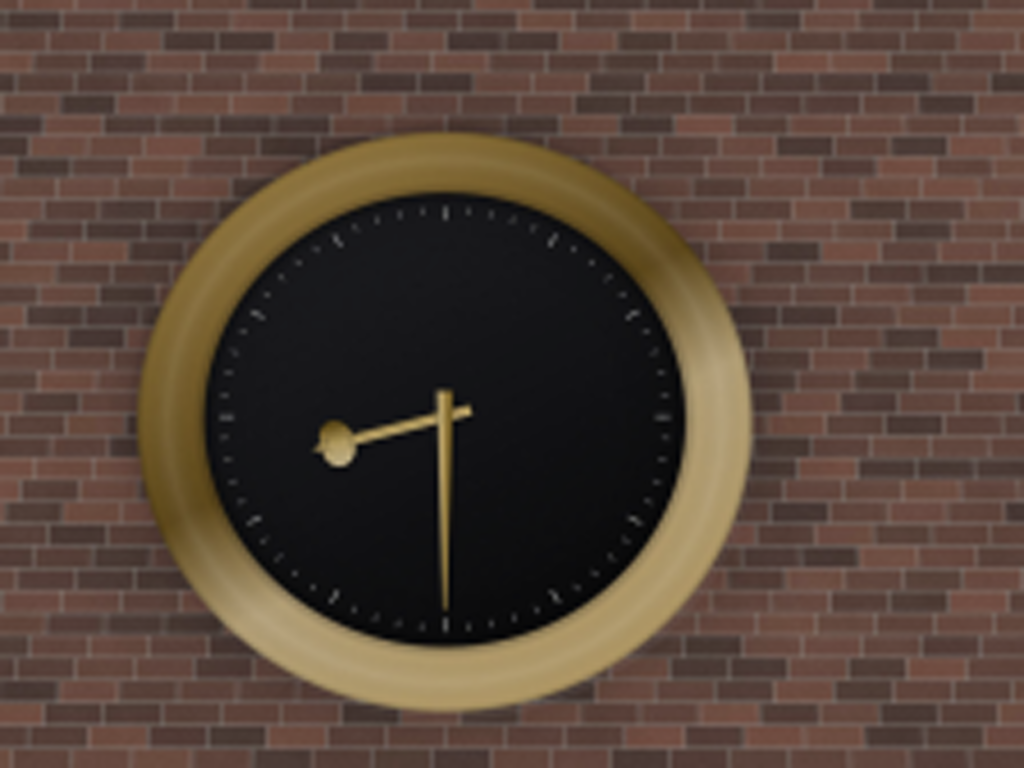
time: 8:30
